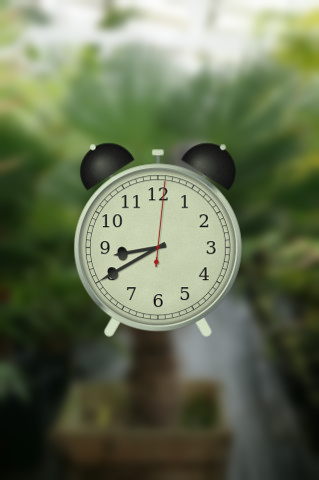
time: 8:40:01
